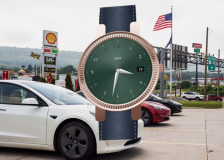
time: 3:32
